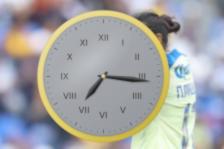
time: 7:16
